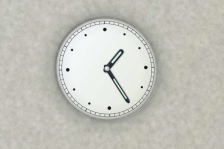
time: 1:25
